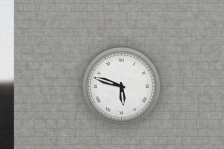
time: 5:48
